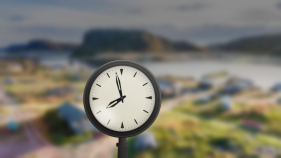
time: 7:58
